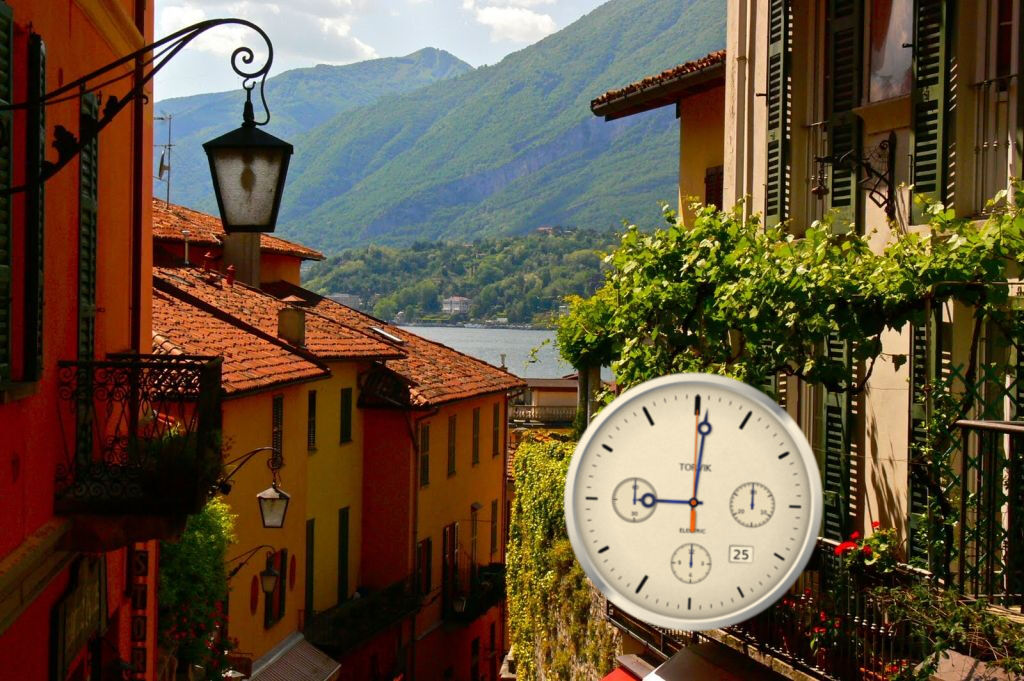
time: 9:01
